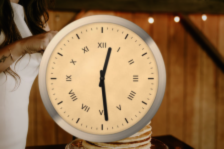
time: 12:29
